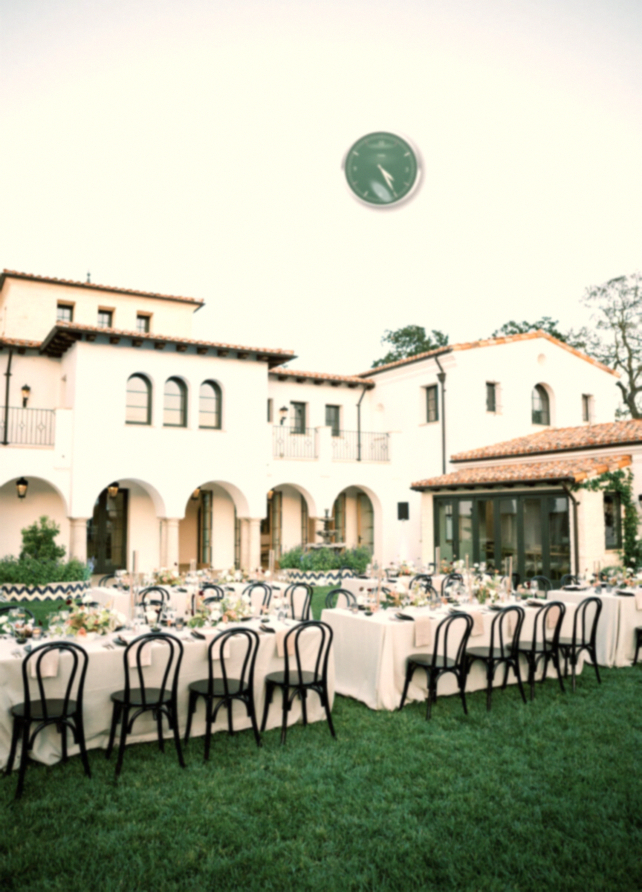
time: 4:25
